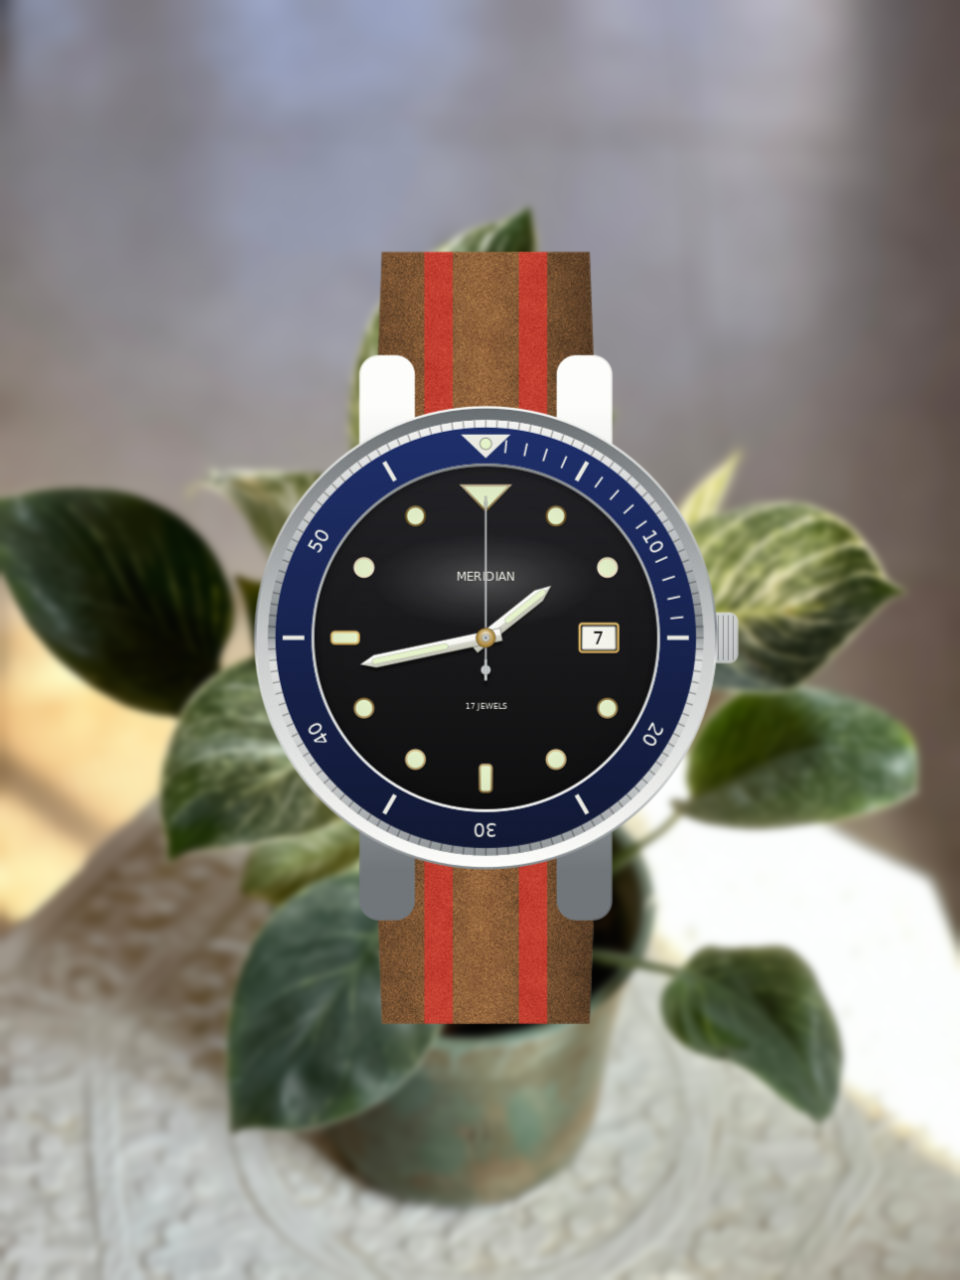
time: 1:43:00
